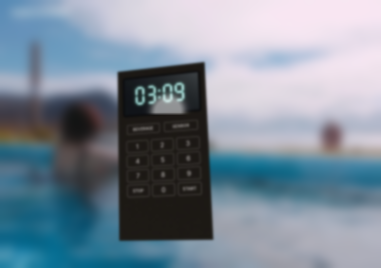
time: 3:09
